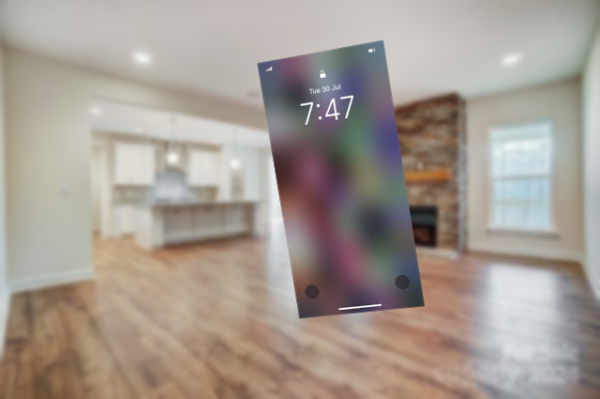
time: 7:47
